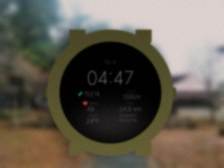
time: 4:47
